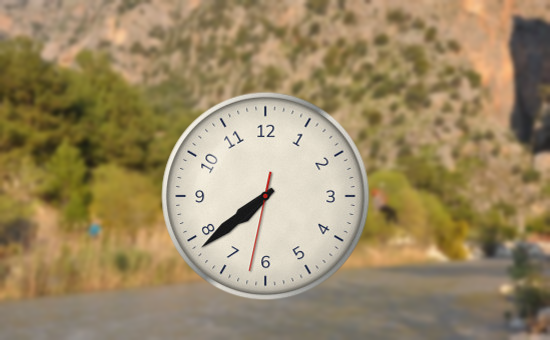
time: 7:38:32
